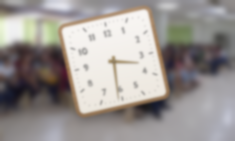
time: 3:31
